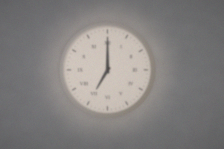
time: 7:00
